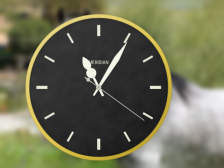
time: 11:05:21
